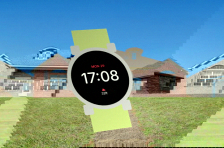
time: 17:08
